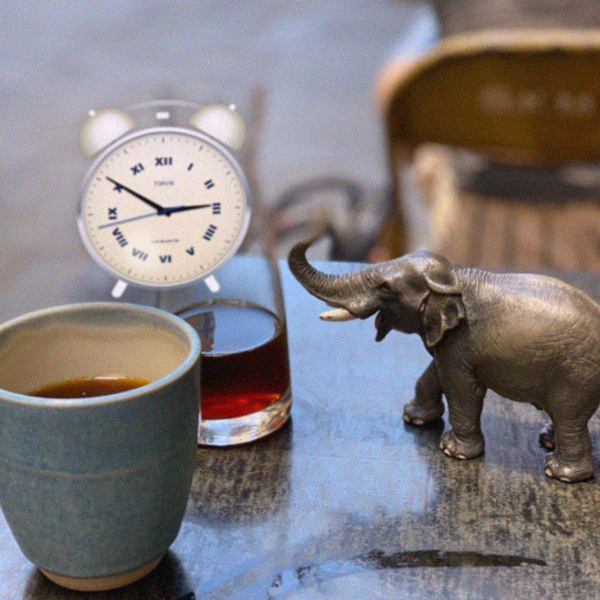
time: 2:50:43
